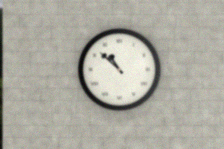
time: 10:52
